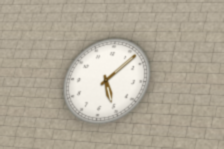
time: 5:07
